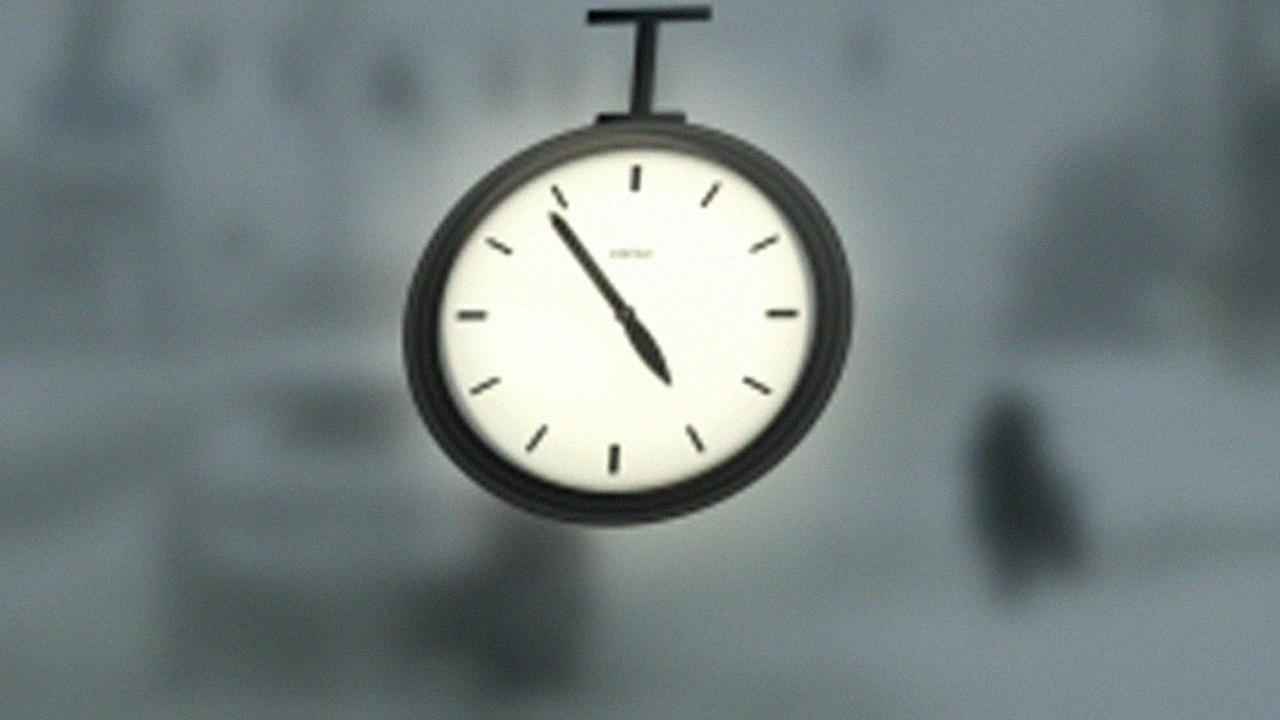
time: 4:54
